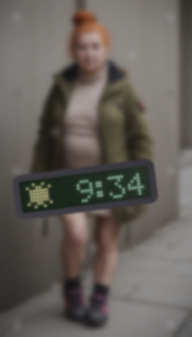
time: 9:34
